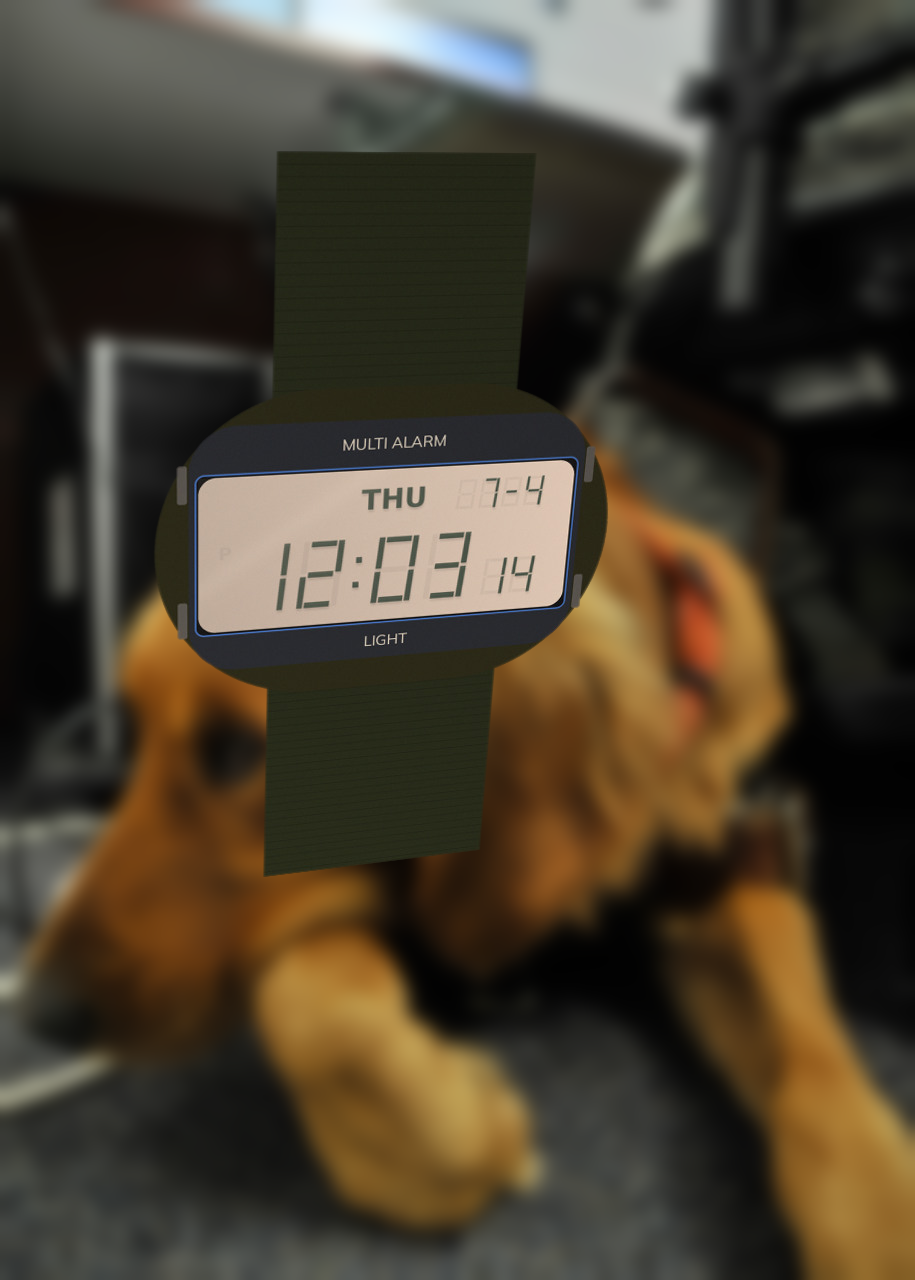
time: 12:03:14
